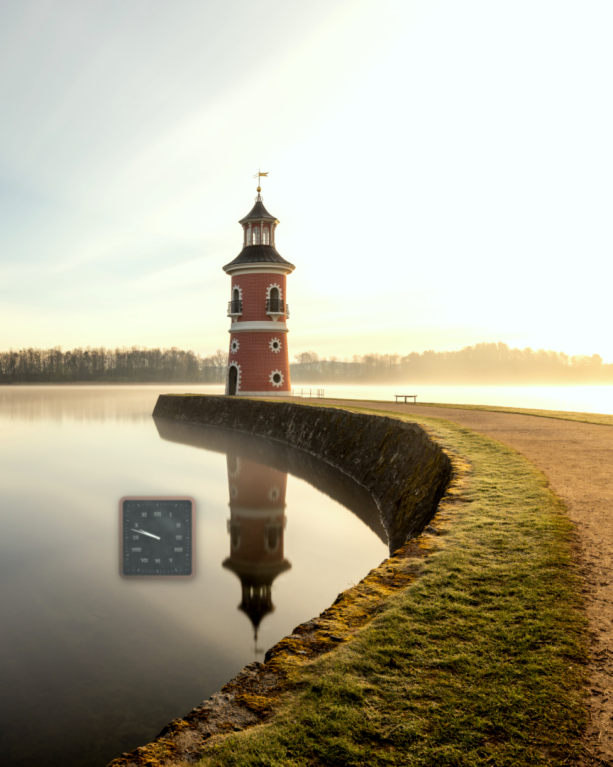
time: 9:48
